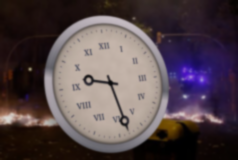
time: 9:28
